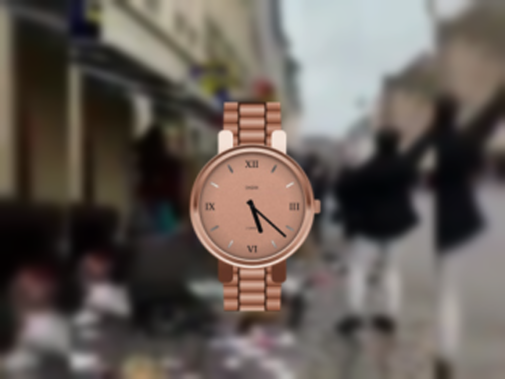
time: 5:22
